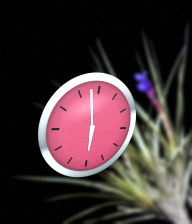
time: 5:58
